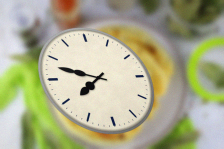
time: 7:48
